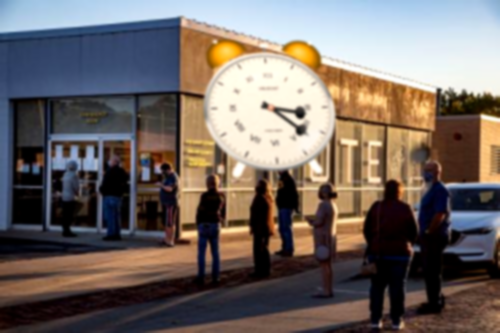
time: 3:22
